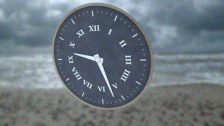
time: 9:27
